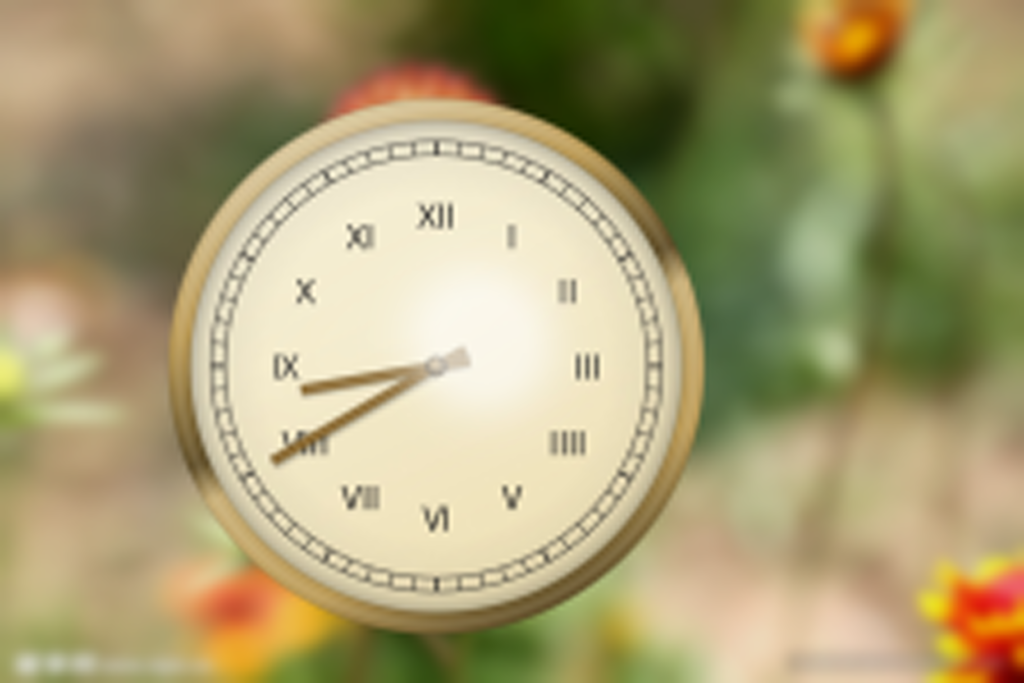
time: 8:40
